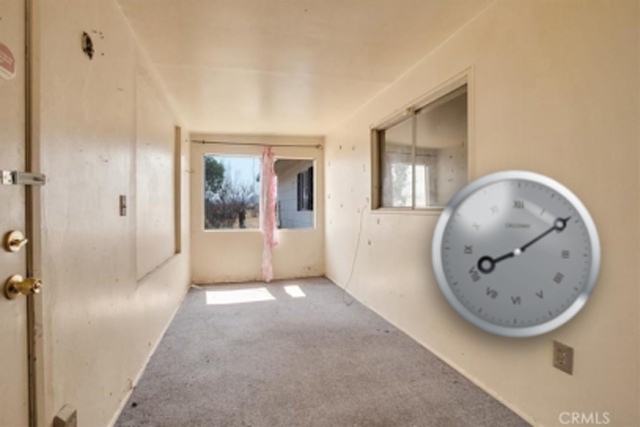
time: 8:09
